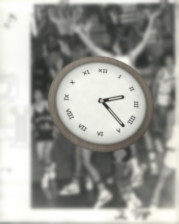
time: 2:23
